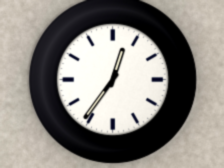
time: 12:36
